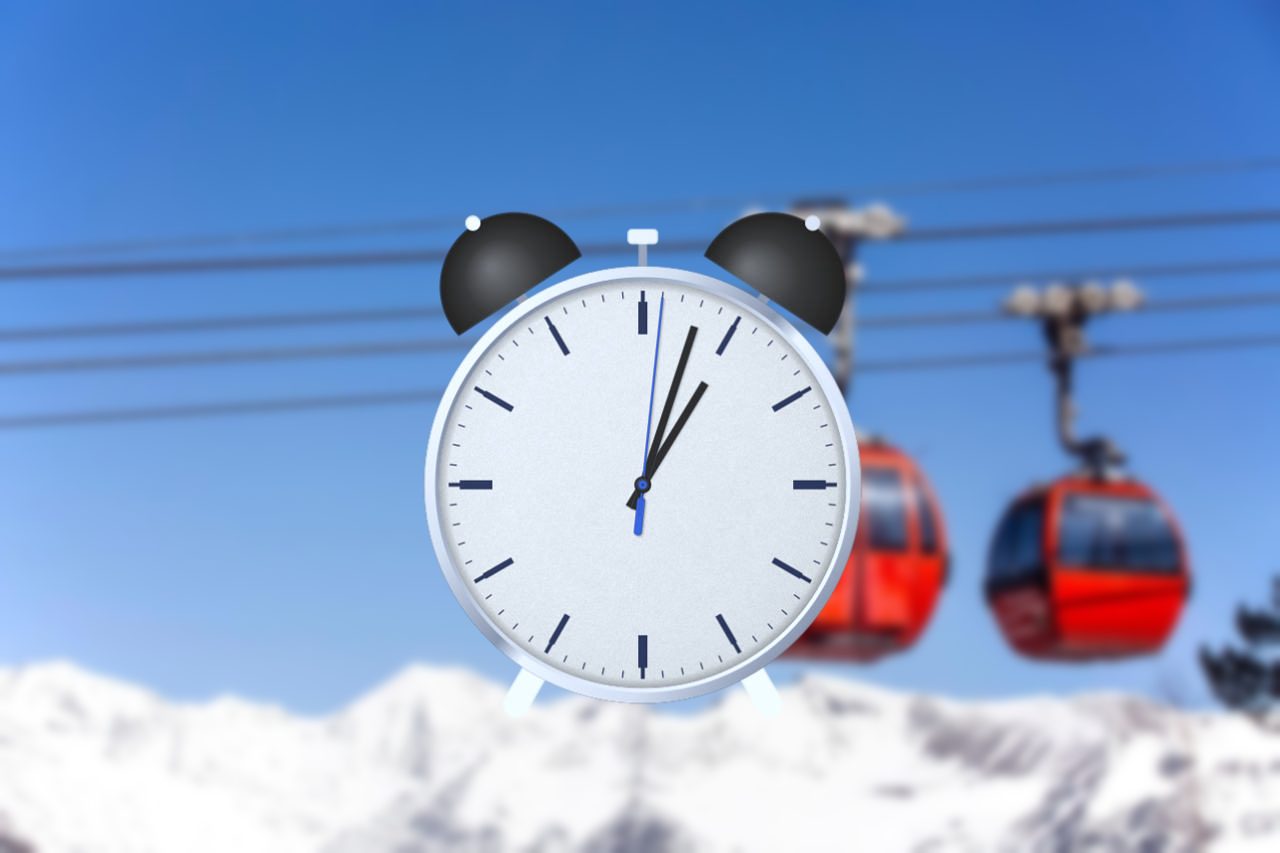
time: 1:03:01
